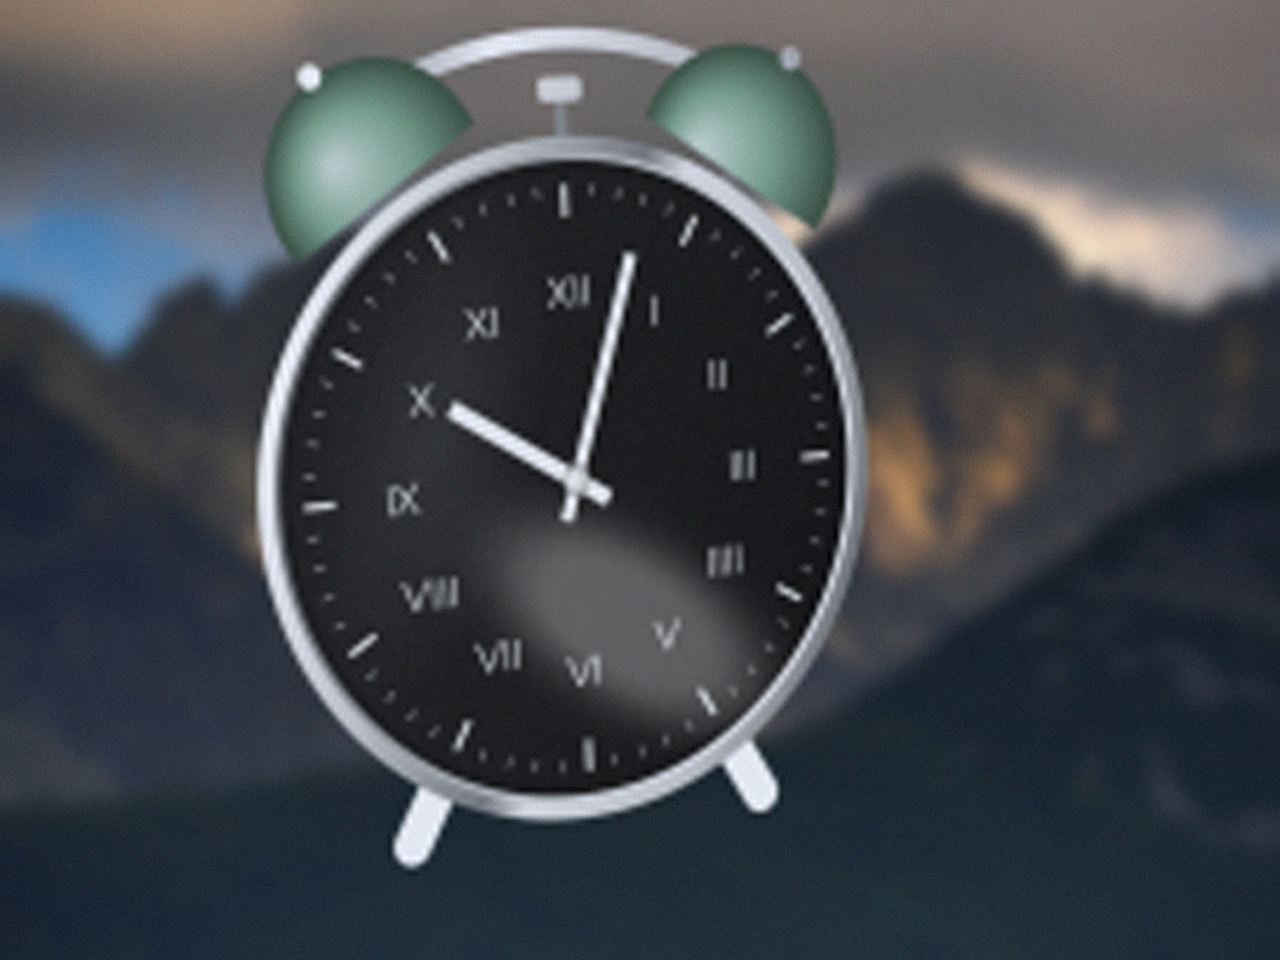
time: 10:03
